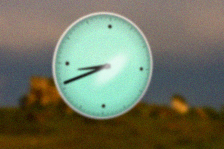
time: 8:41
